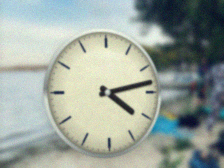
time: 4:13
